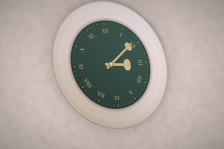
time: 3:09
